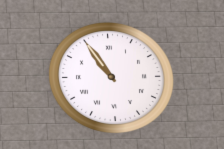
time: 10:55
